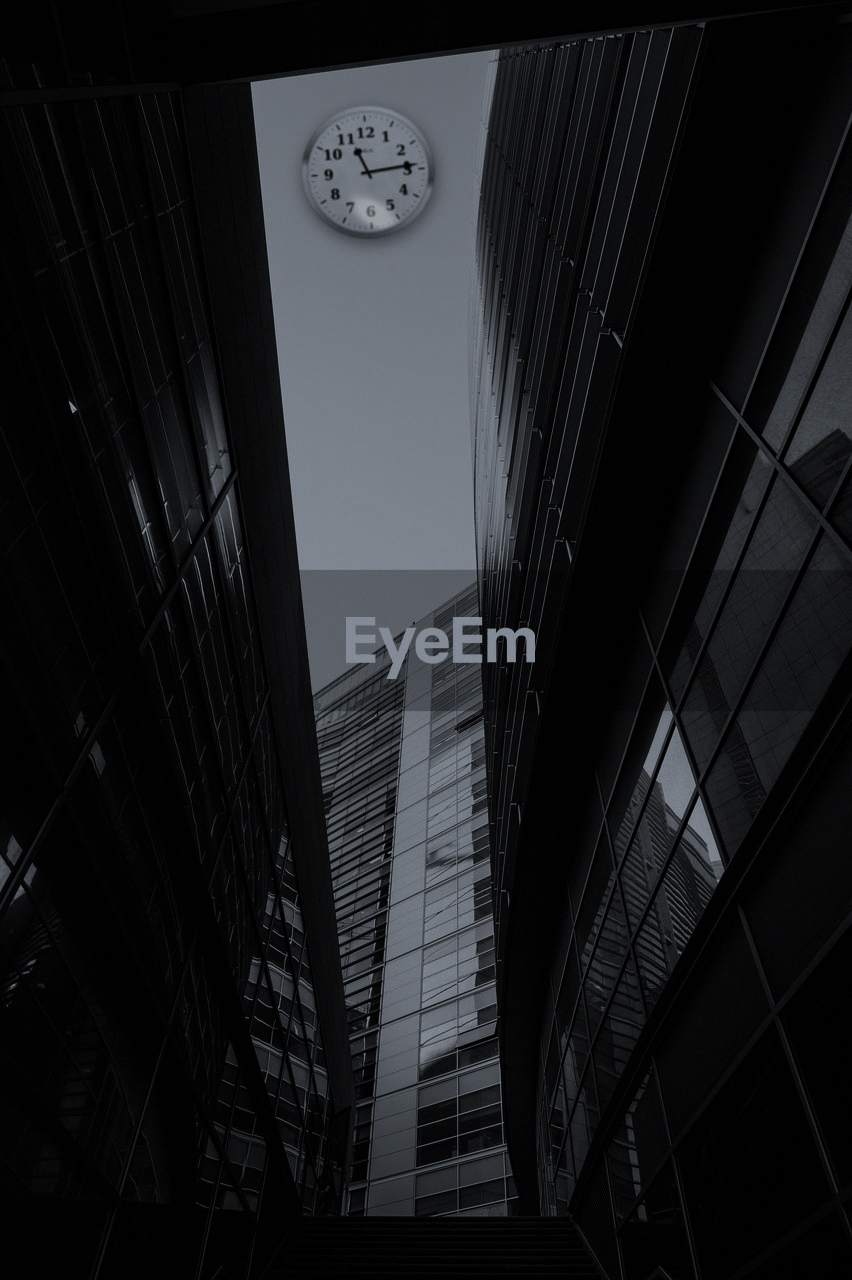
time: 11:14
